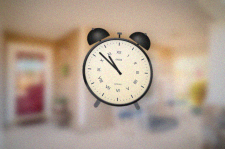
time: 10:52
